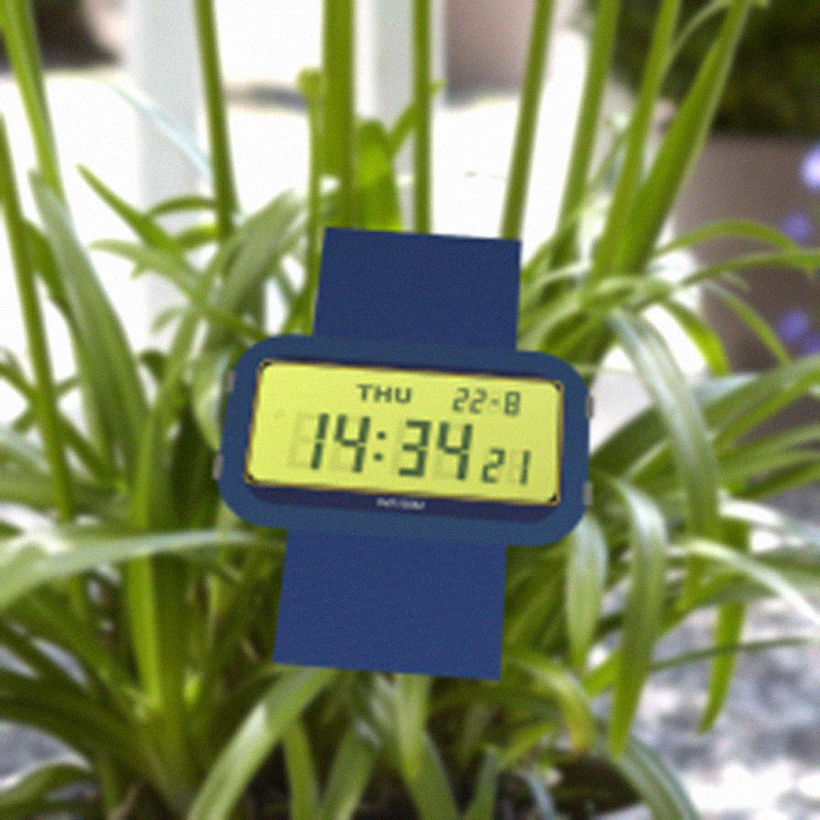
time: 14:34:21
